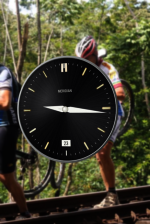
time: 9:16
